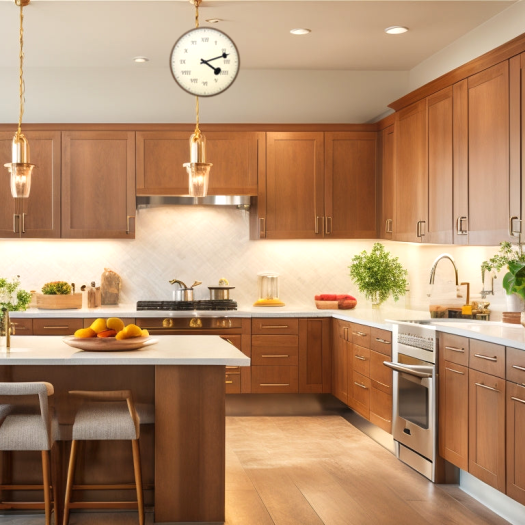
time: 4:12
